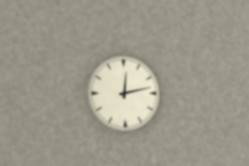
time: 12:13
